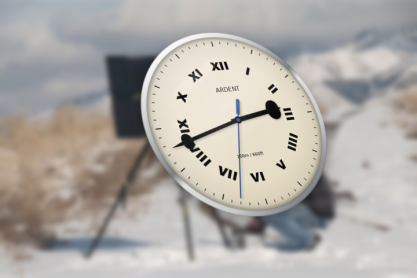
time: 2:42:33
